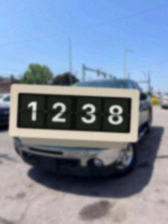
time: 12:38
